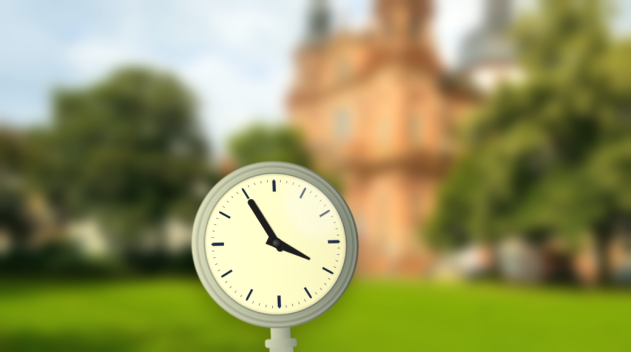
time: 3:55
